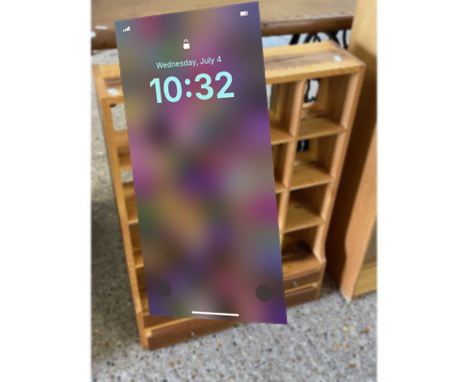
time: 10:32
